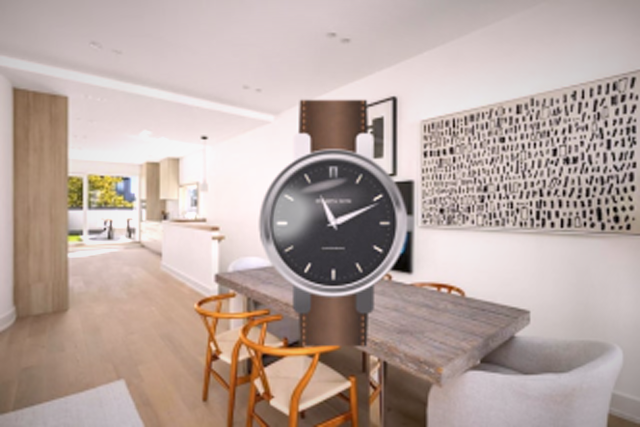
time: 11:11
